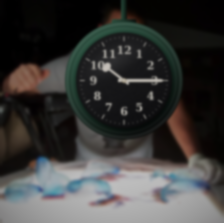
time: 10:15
